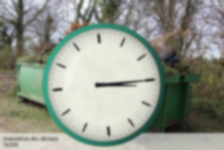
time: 3:15
